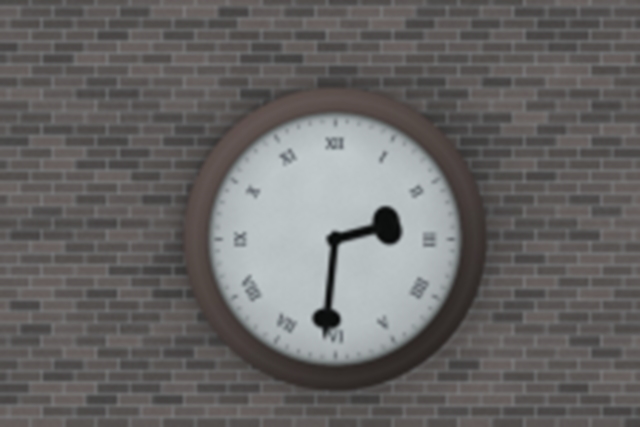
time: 2:31
